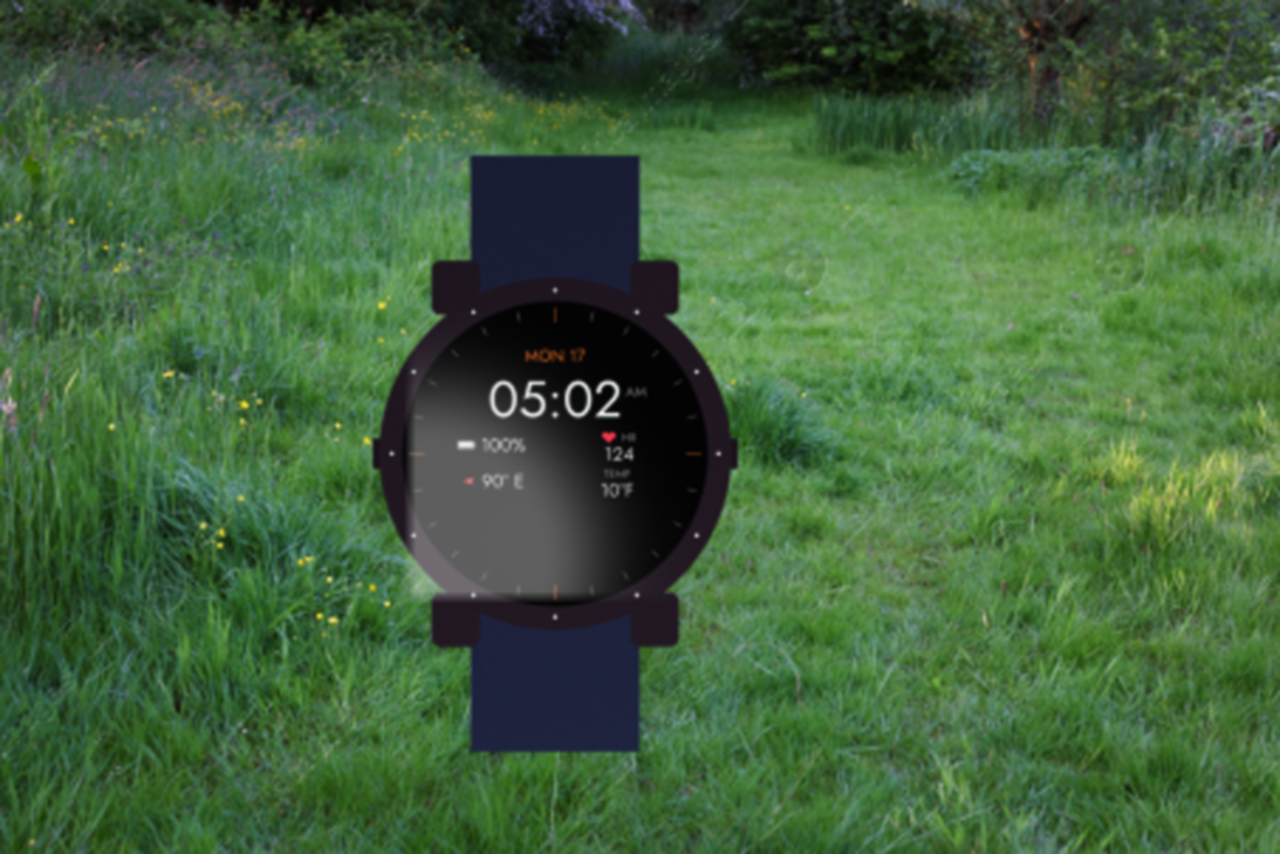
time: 5:02
